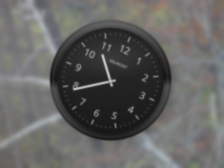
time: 10:39
